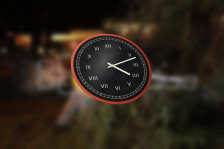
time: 4:12
